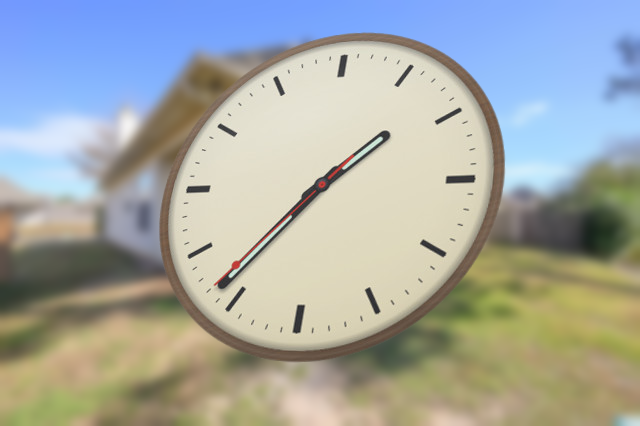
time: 1:36:37
